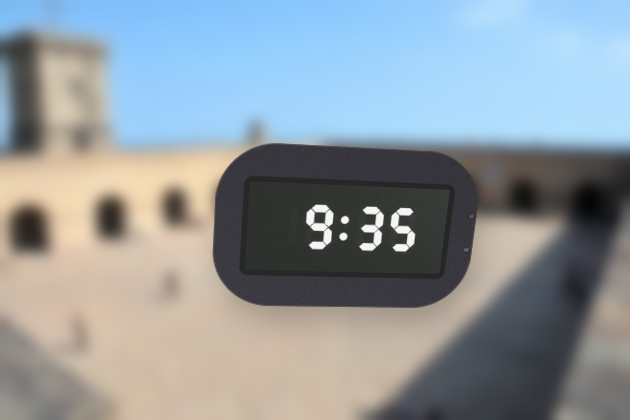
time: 9:35
